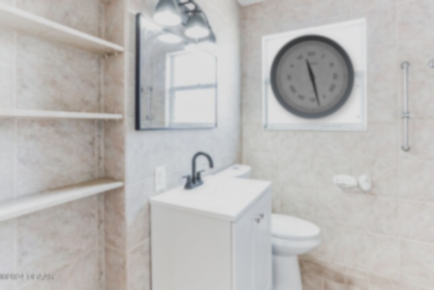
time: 11:28
